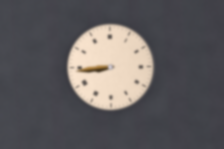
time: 8:44
